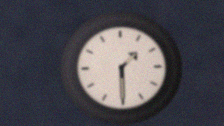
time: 1:30
